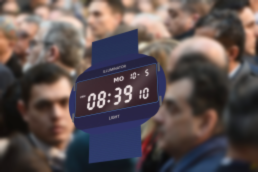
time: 8:39:10
